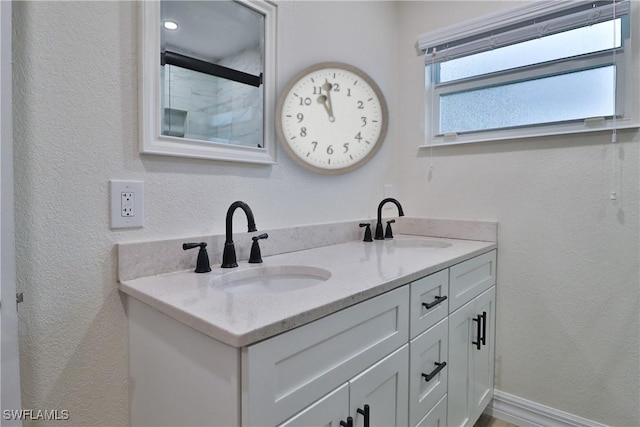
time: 10:58
